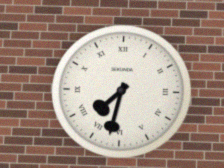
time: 7:32
